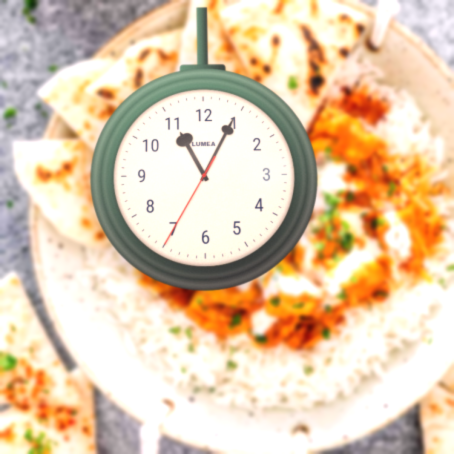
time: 11:04:35
